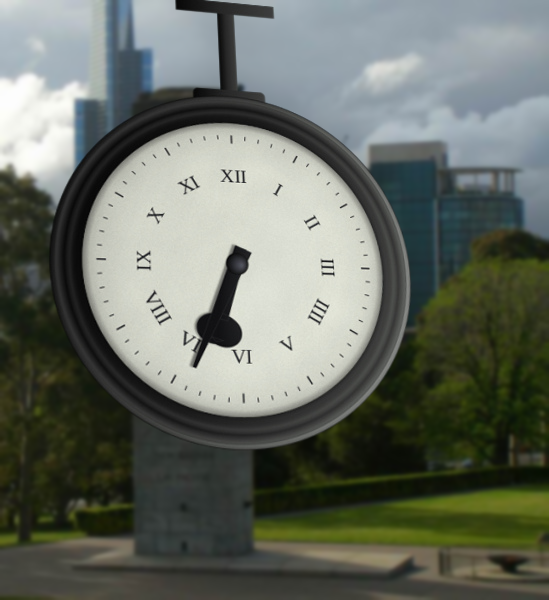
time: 6:34
